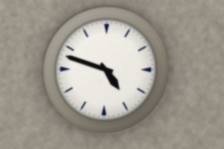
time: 4:48
